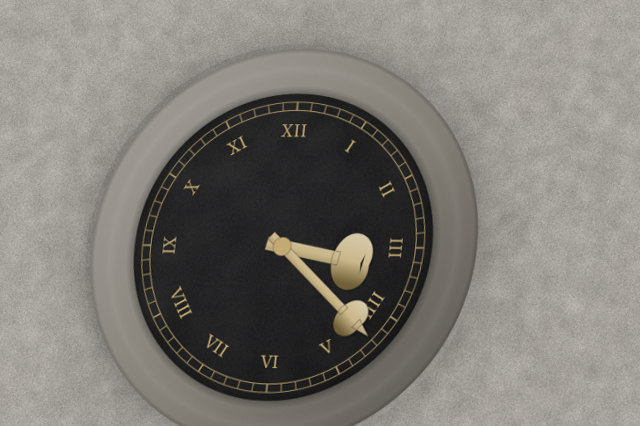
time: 3:22
